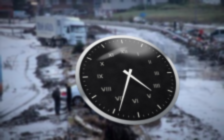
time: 4:34
